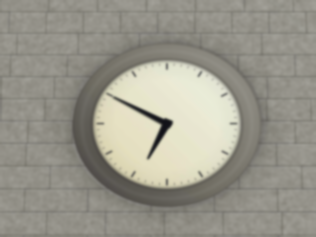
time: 6:50
